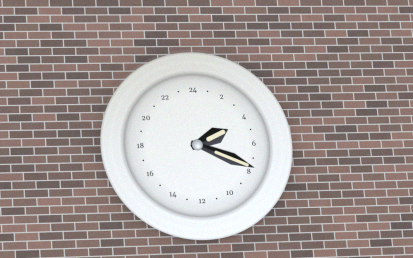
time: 4:19
